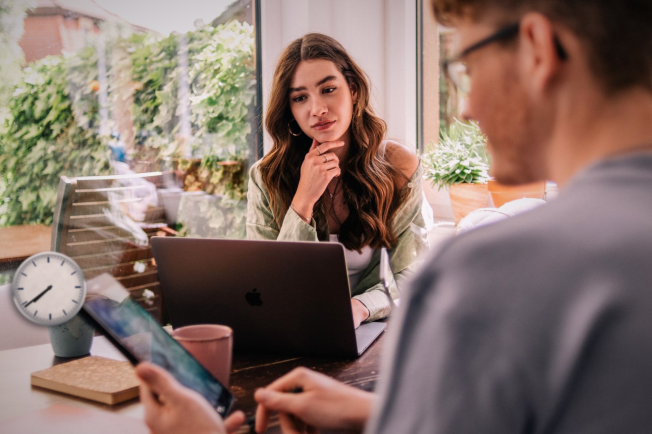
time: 7:39
